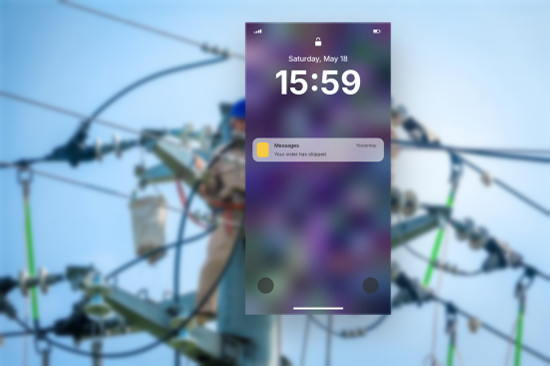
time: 15:59
